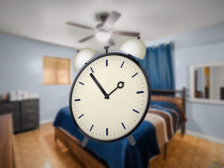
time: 1:54
